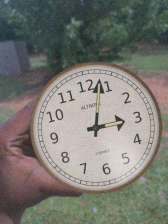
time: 3:03
